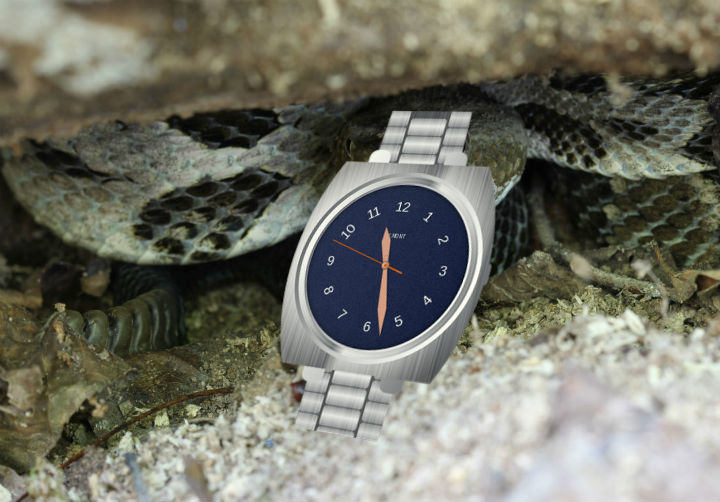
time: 11:27:48
